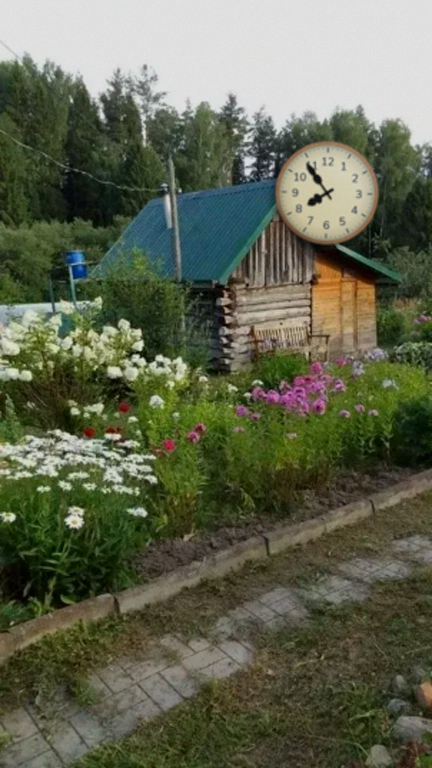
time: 7:54
